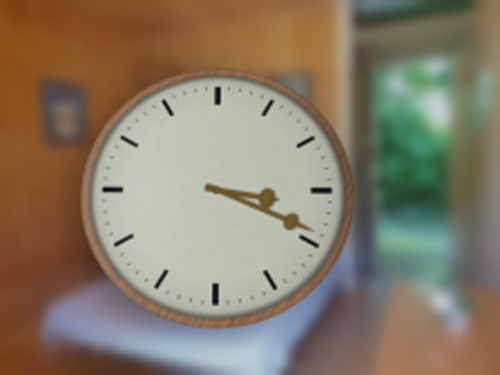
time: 3:19
